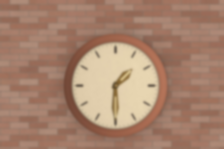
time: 1:30
